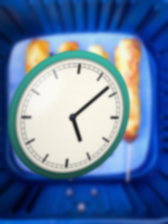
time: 5:08
